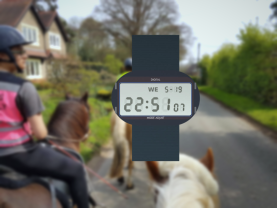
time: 22:51:07
